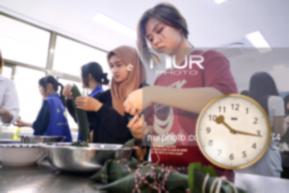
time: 10:16
